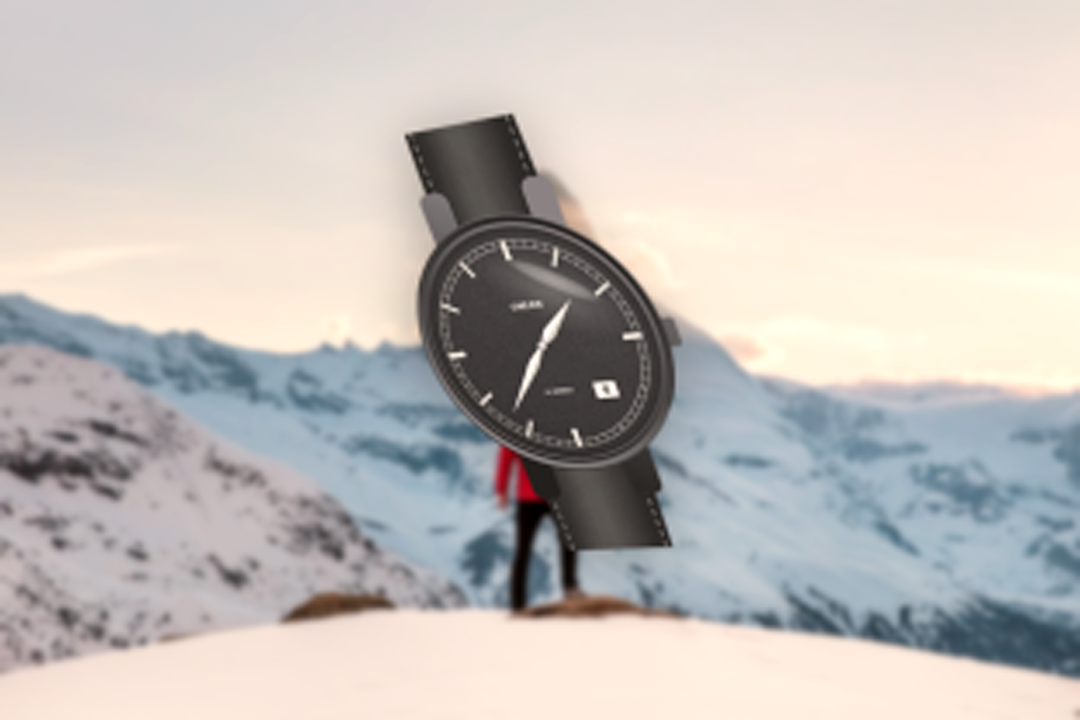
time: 1:37
